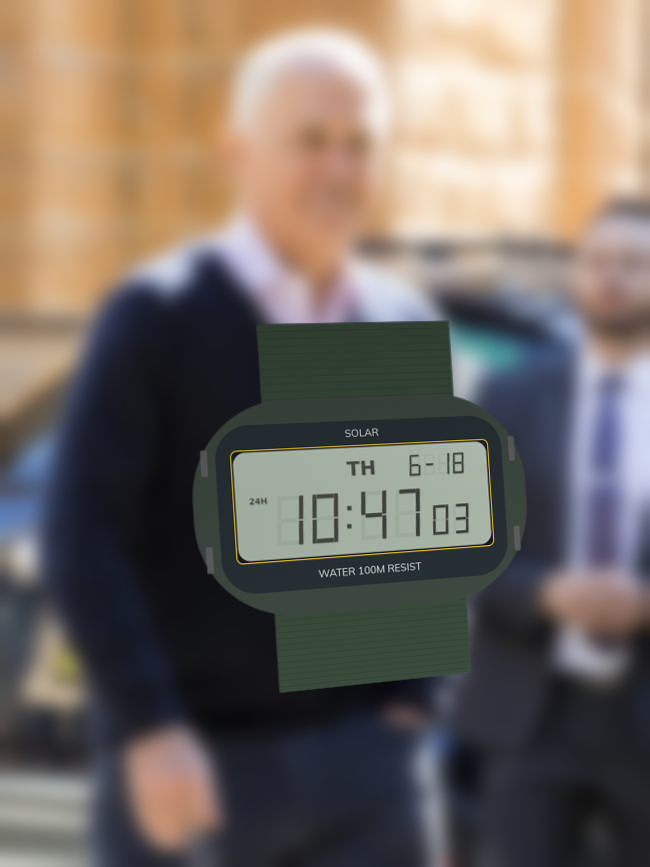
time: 10:47:03
